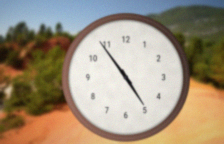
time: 4:54
